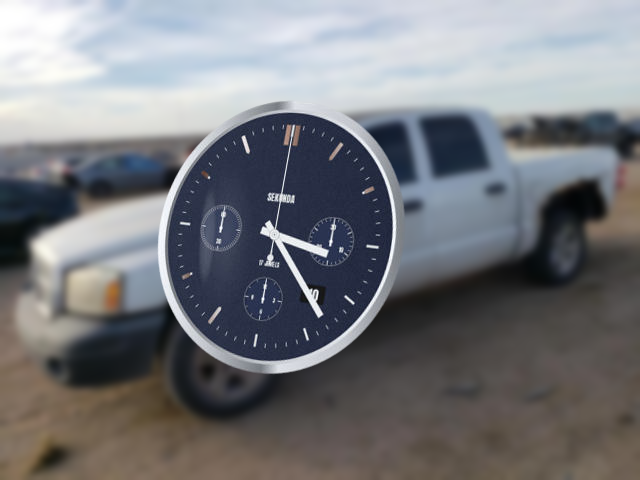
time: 3:23
